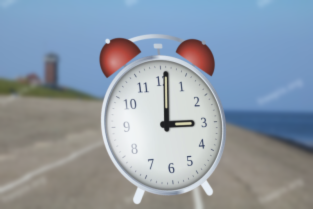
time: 3:01
